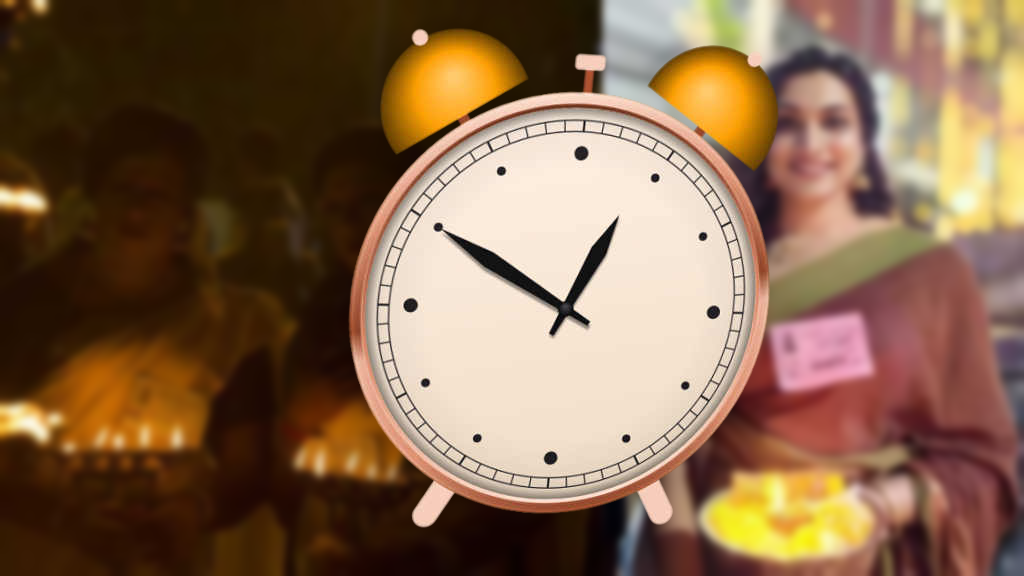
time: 12:50
